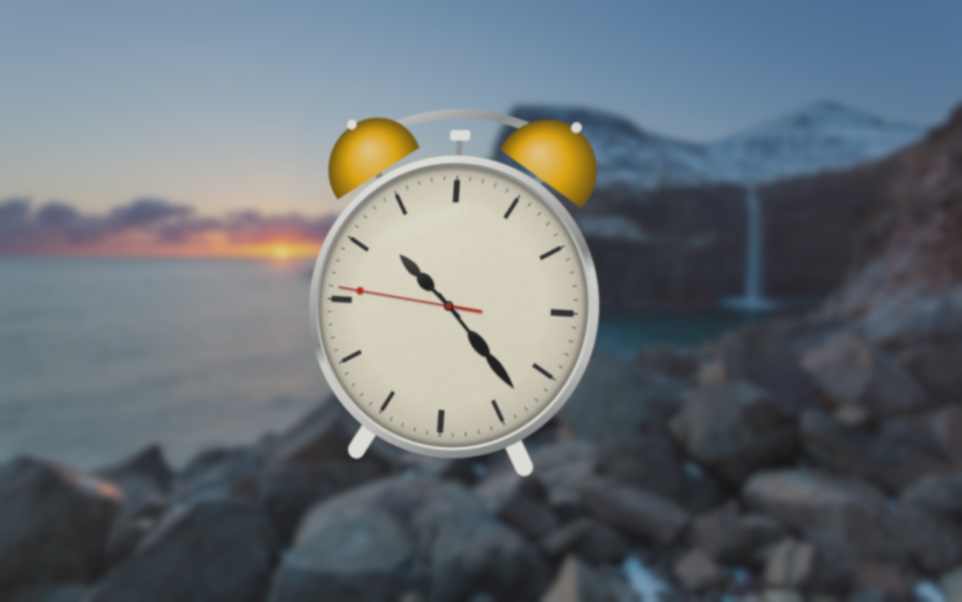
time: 10:22:46
